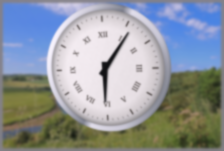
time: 6:06
